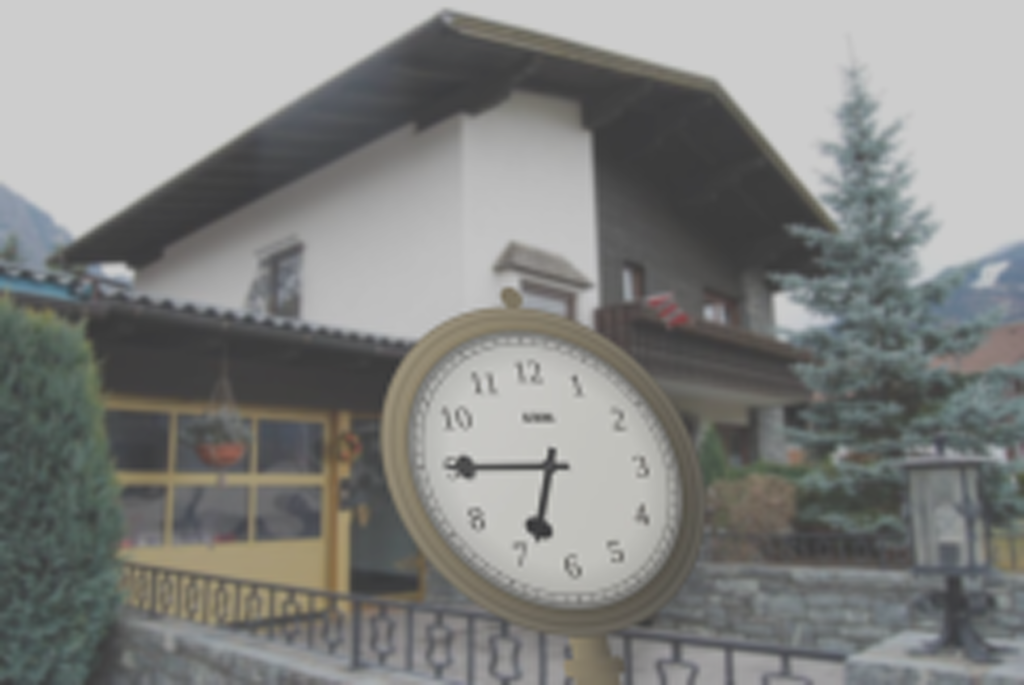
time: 6:45
